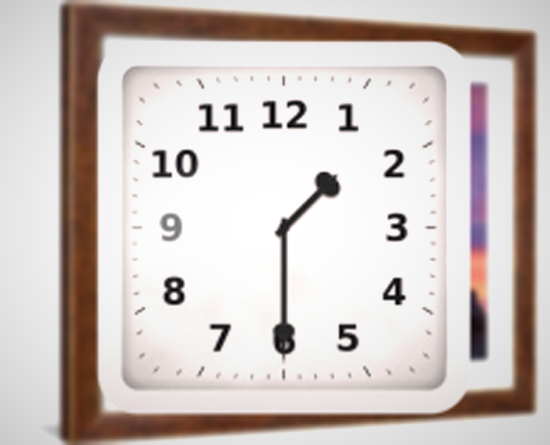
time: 1:30
